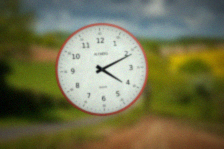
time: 4:11
